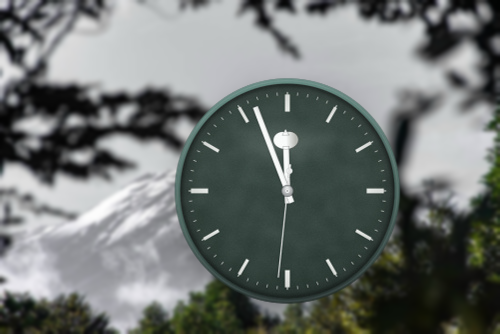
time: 11:56:31
